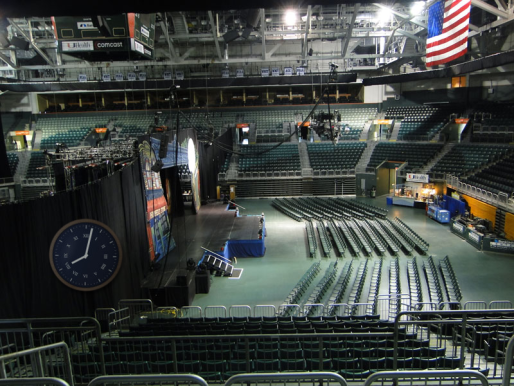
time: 8:02
